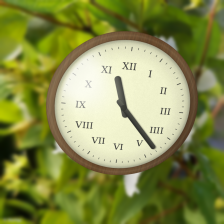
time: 11:23
